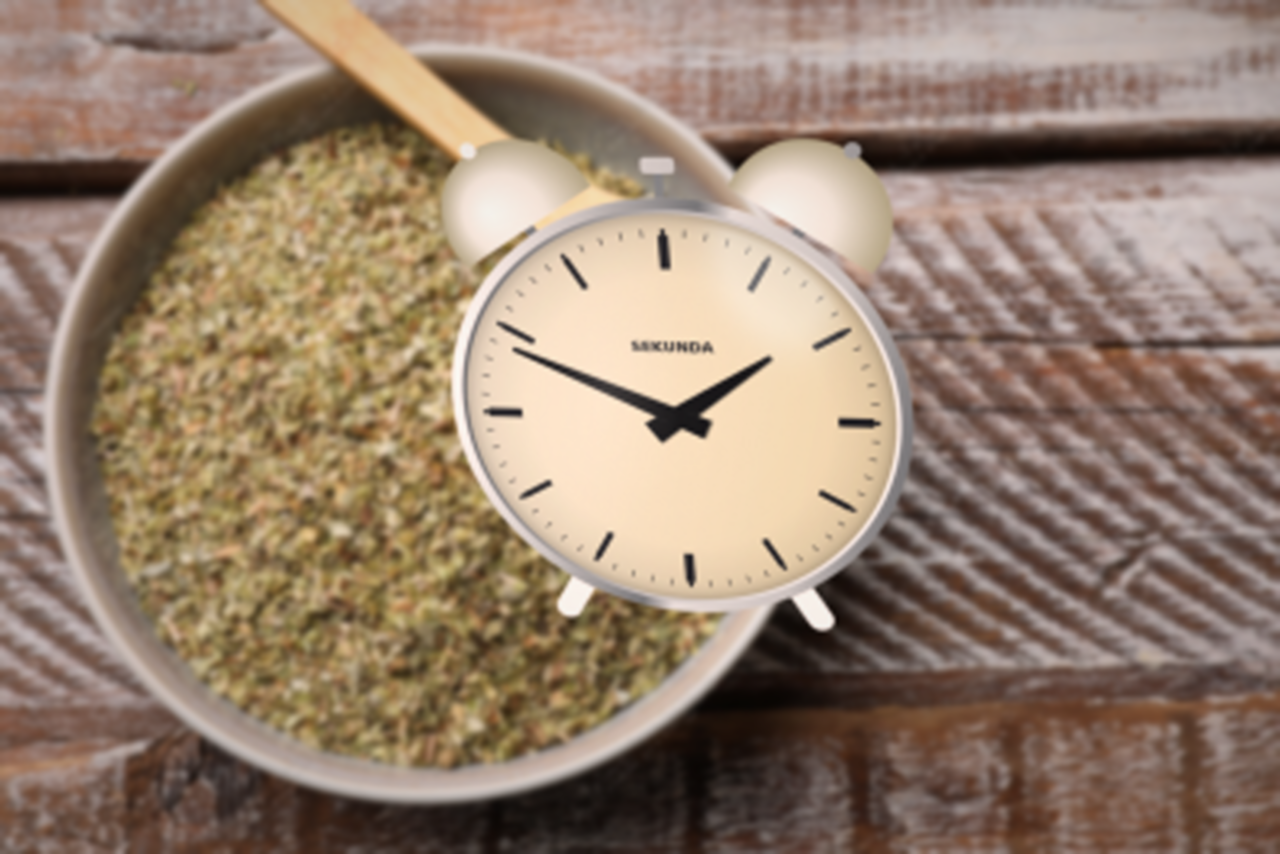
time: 1:49
